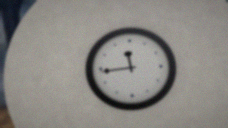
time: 11:44
